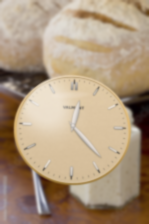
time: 12:23
